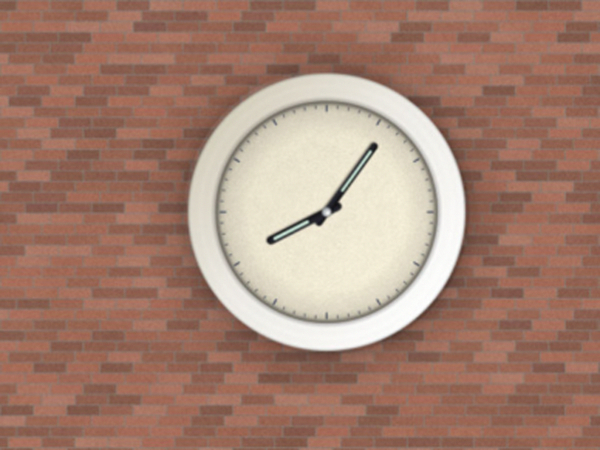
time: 8:06
